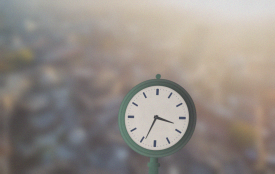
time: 3:34
